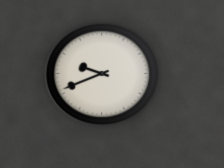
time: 9:41
